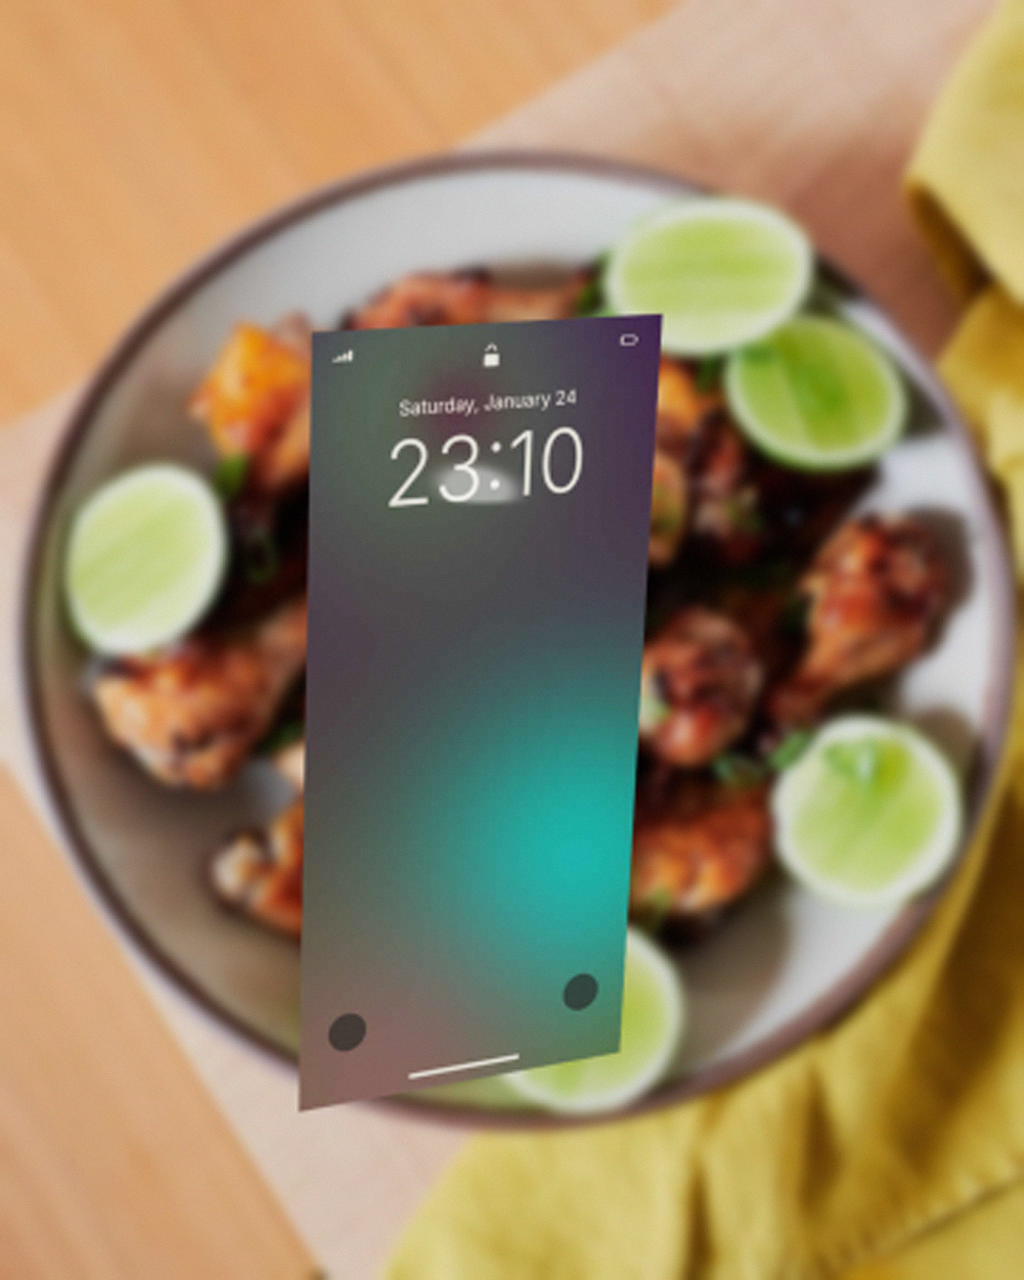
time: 23:10
